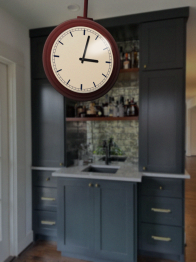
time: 3:02
